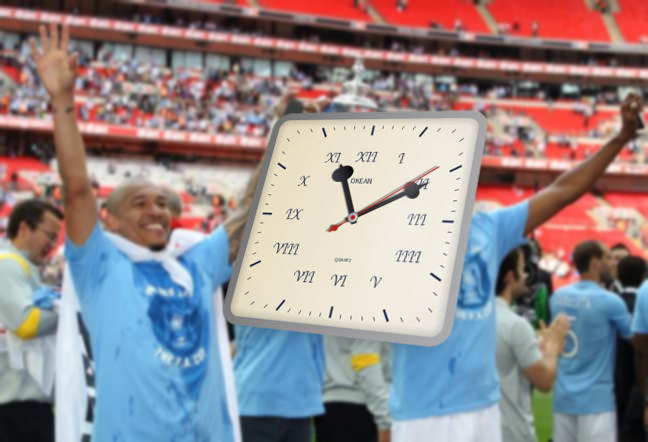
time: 11:10:09
